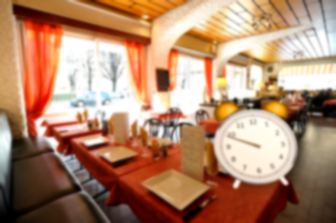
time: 9:49
